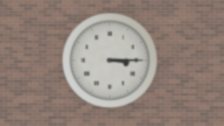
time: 3:15
